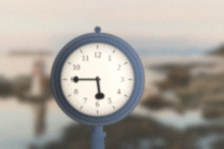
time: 5:45
